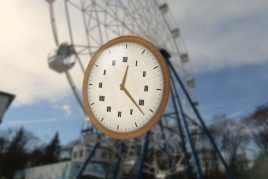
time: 12:22
